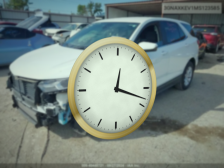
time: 12:18
